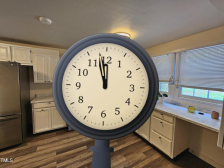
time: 11:58
